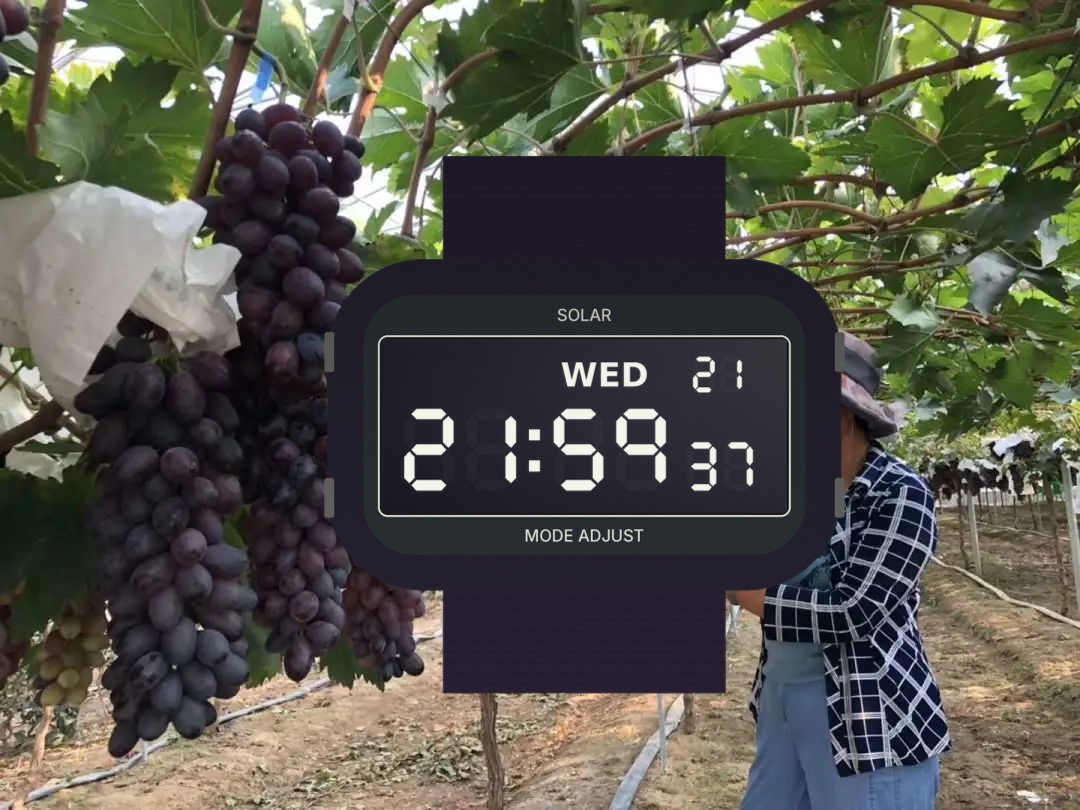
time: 21:59:37
